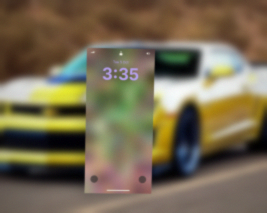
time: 3:35
